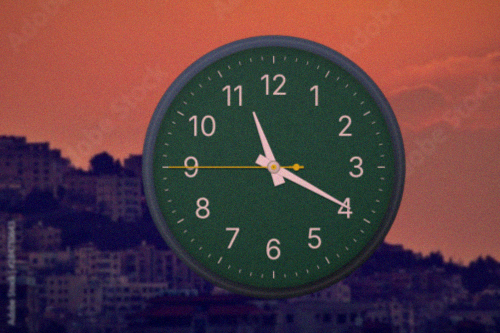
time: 11:19:45
